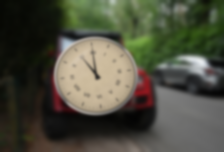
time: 11:00
